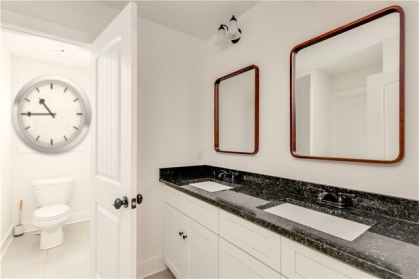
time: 10:45
